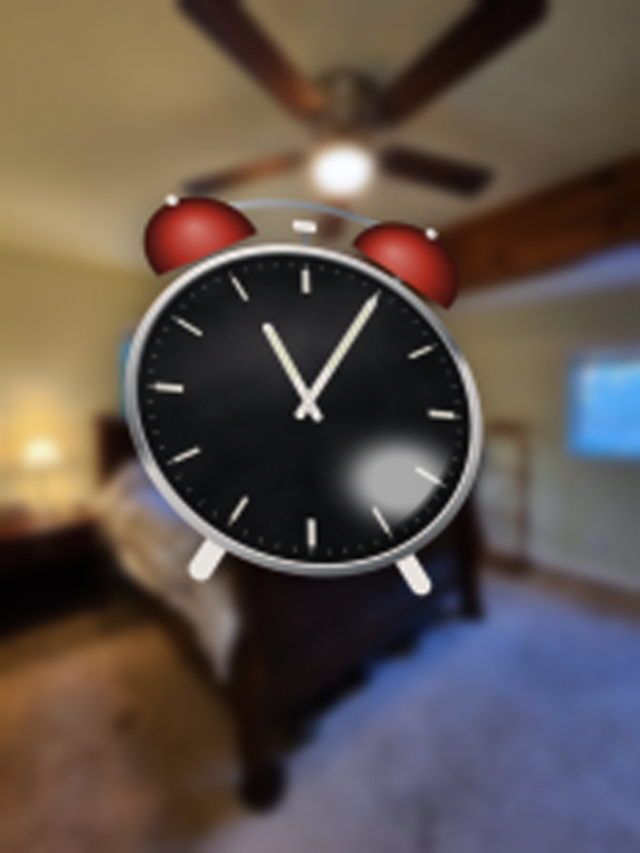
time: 11:05
